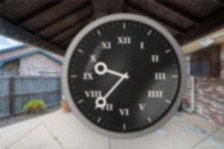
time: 9:37
